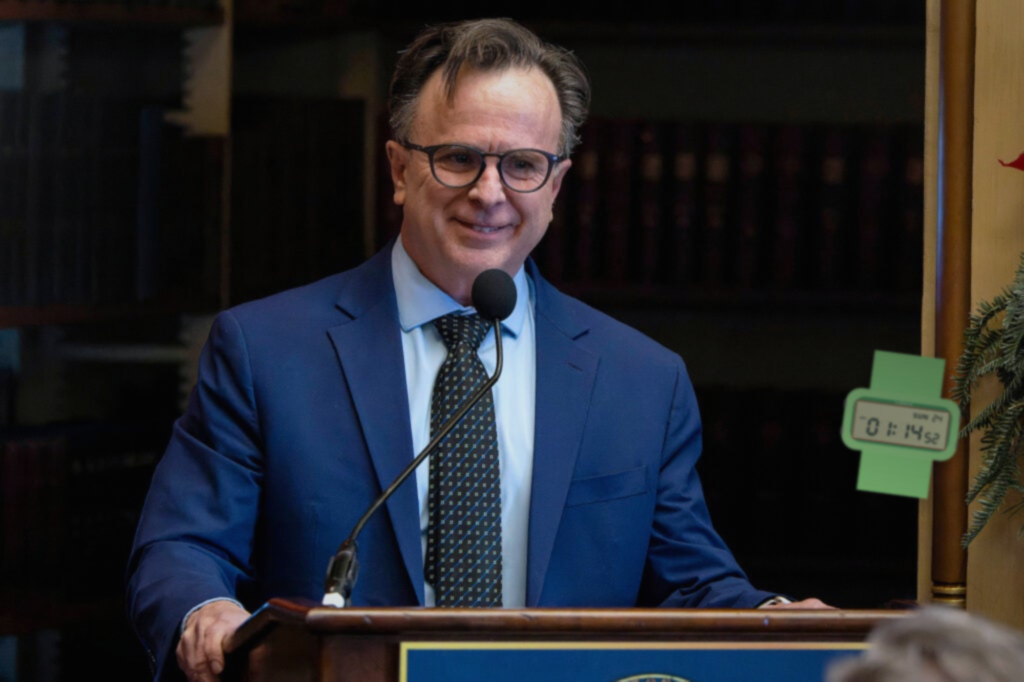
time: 1:14
